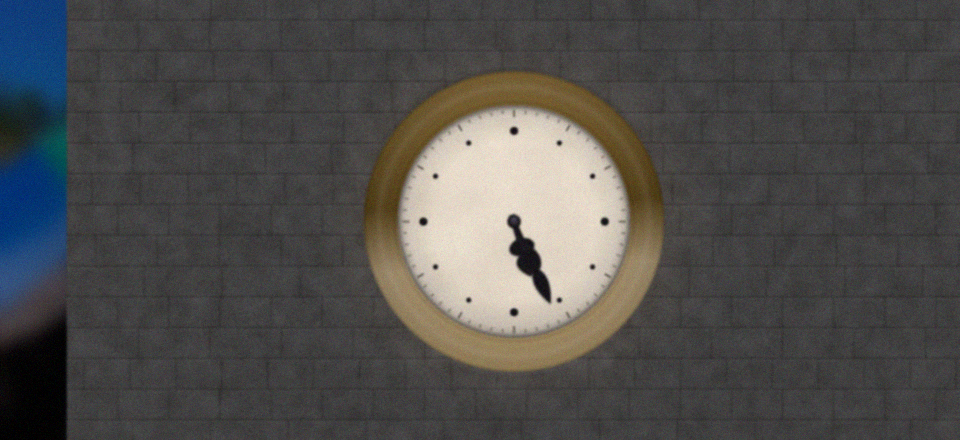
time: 5:26
